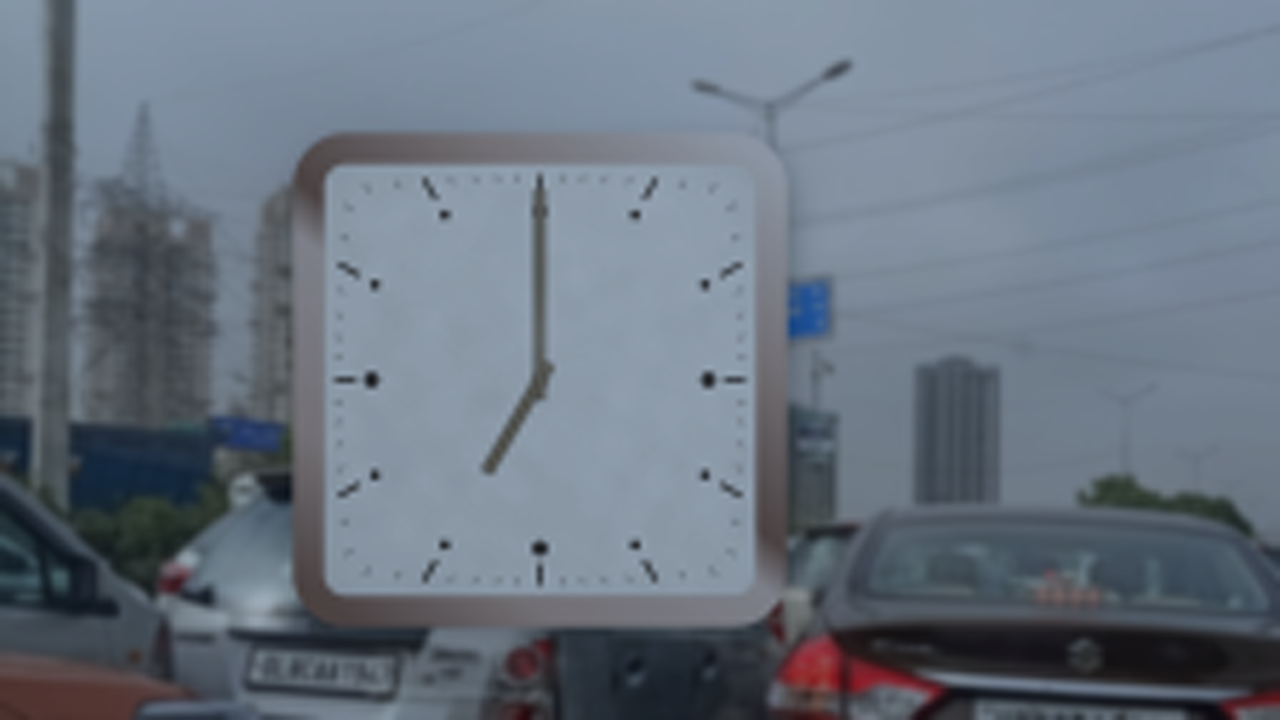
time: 7:00
